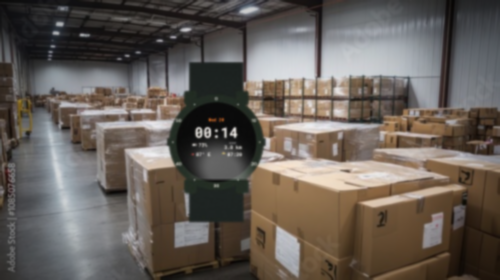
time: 0:14
